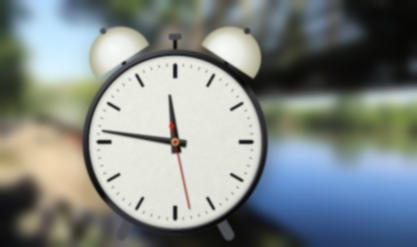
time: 11:46:28
